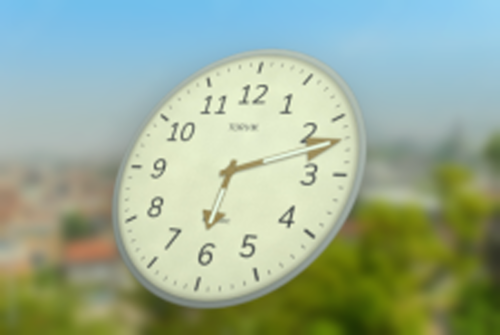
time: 6:12
